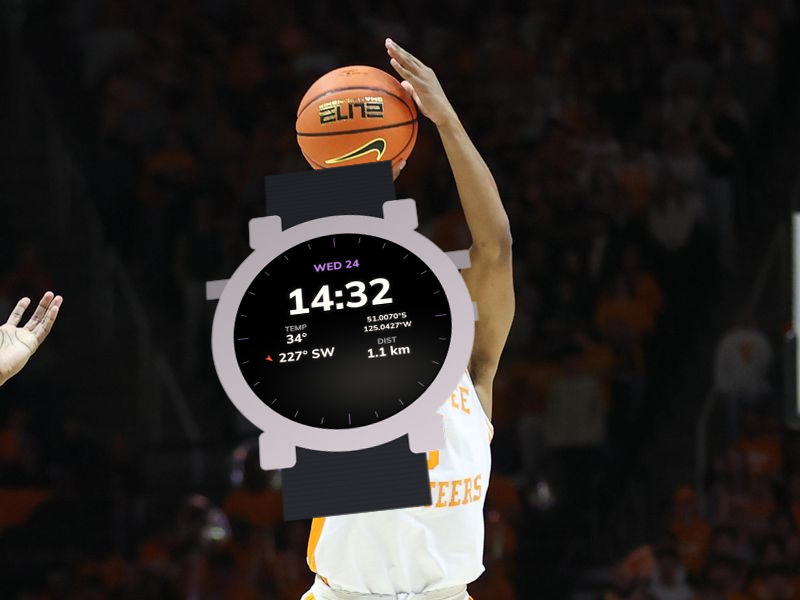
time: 14:32
